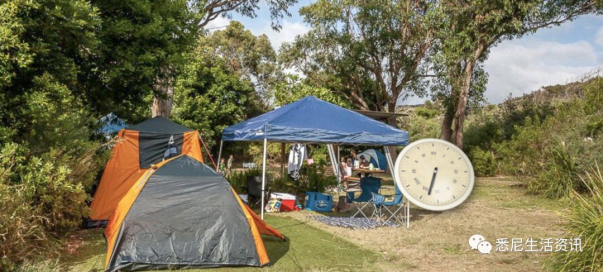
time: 6:33
